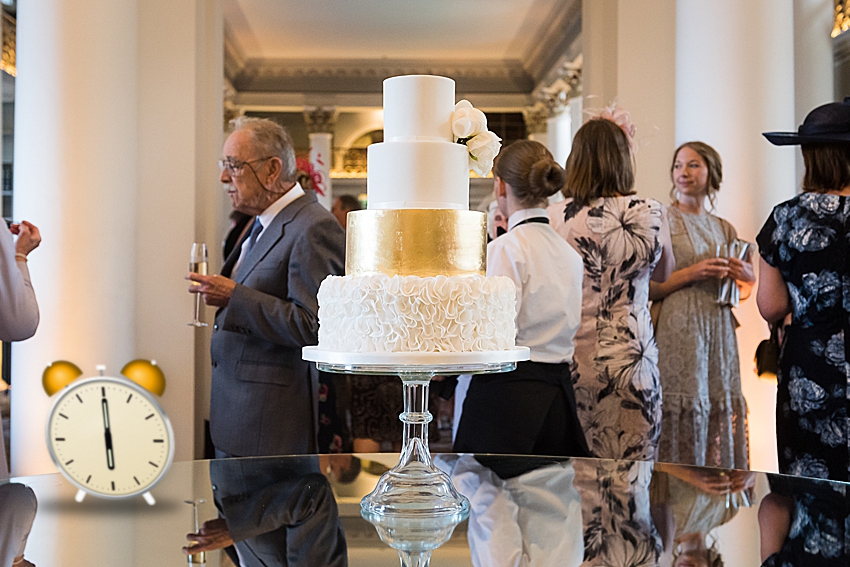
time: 6:00
